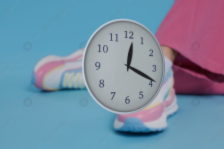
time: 12:19
